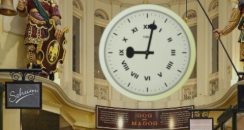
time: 9:02
